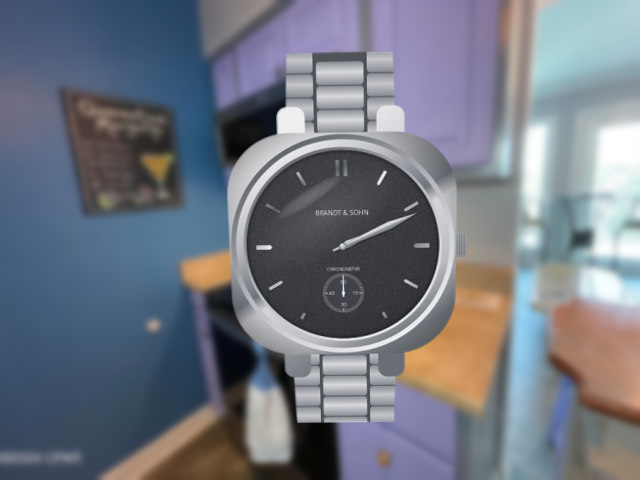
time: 2:11
